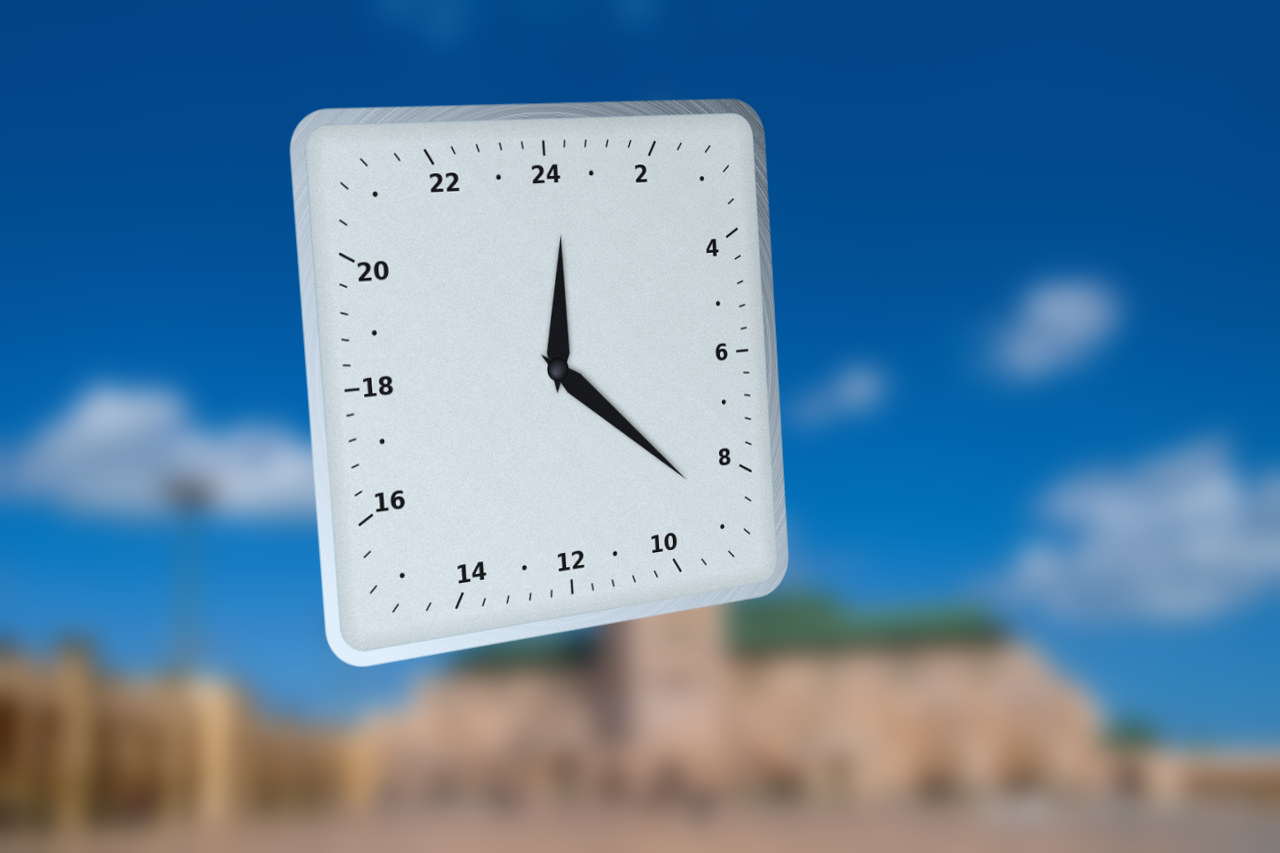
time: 0:22
